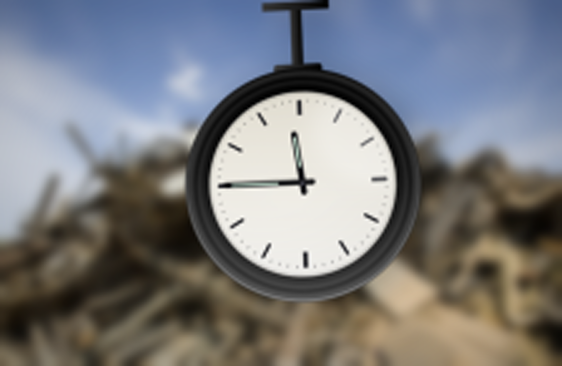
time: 11:45
